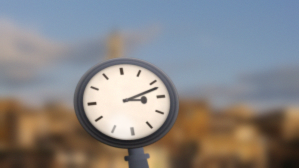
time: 3:12
